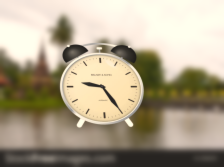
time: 9:25
